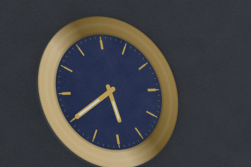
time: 5:40
